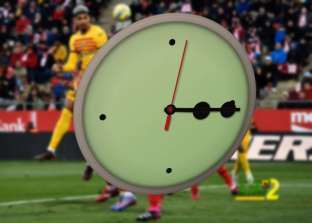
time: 3:16:02
